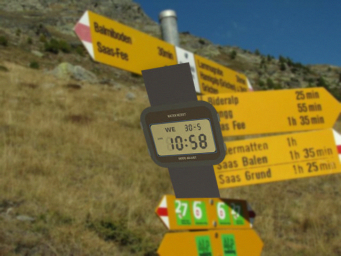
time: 10:58
